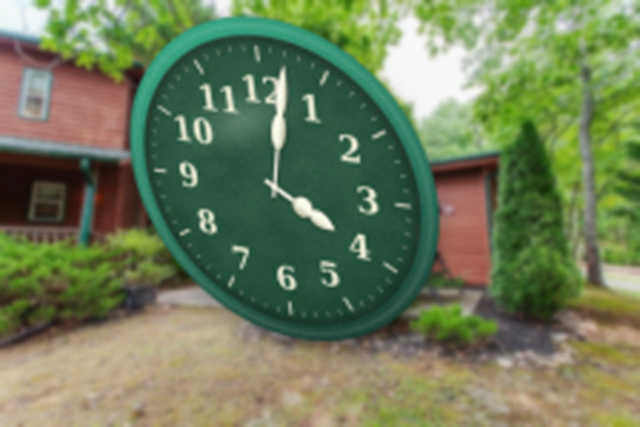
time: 4:02
